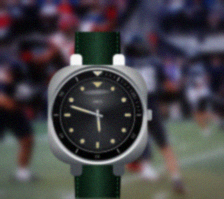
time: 5:48
